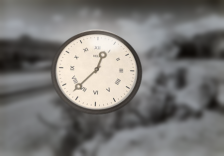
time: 12:37
